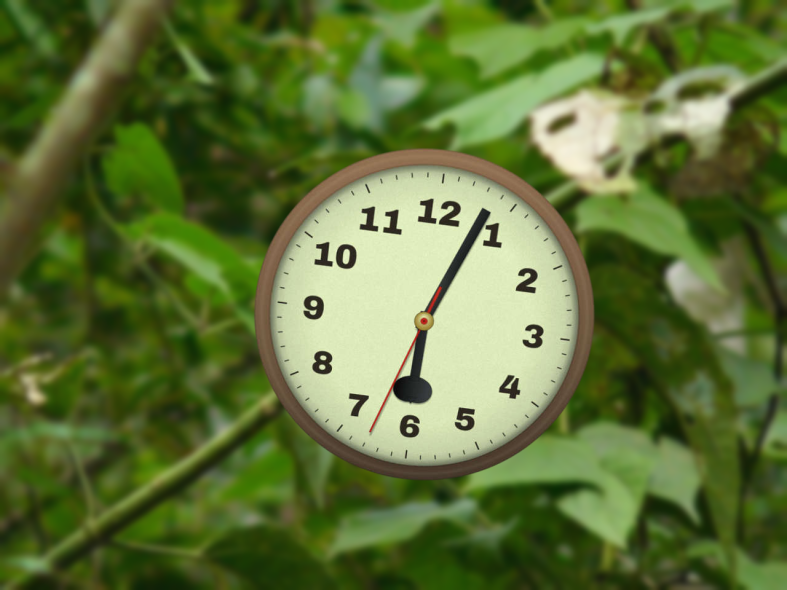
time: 6:03:33
